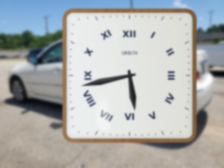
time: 5:43
